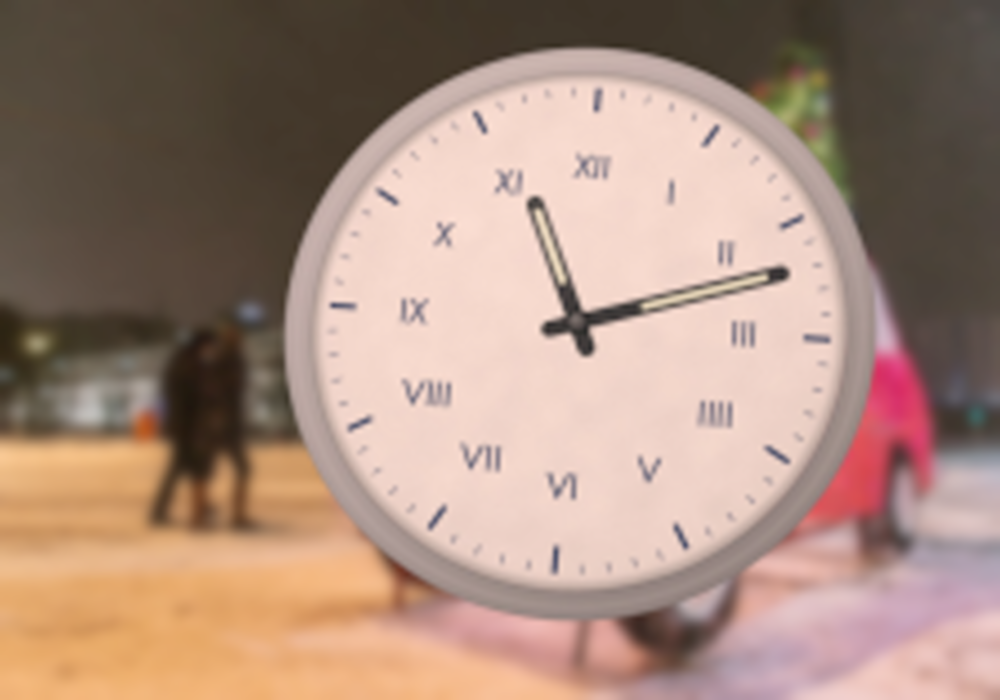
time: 11:12
